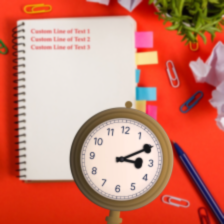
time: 3:10
